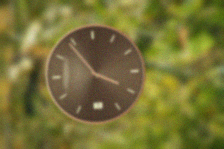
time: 3:54
